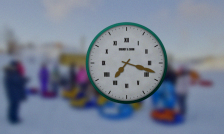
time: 7:18
